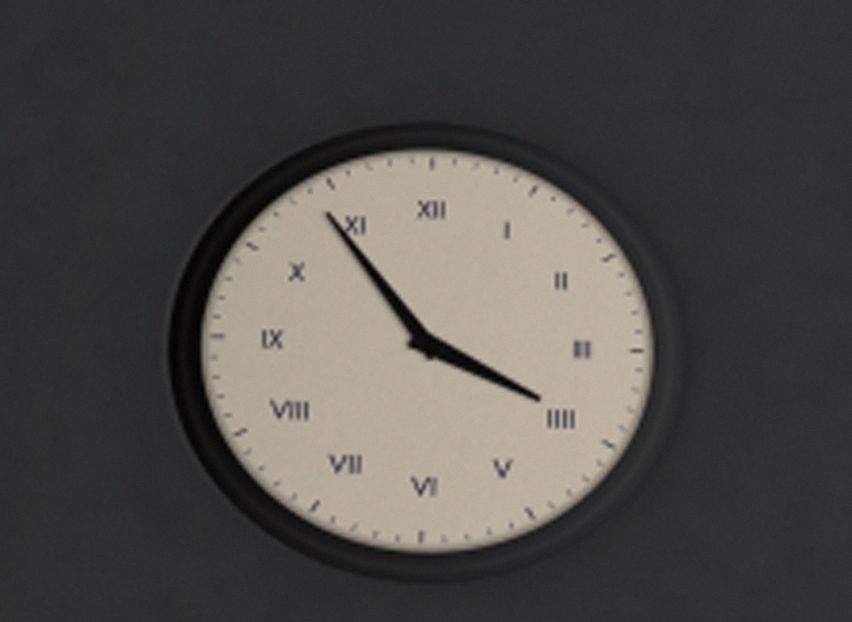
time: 3:54
